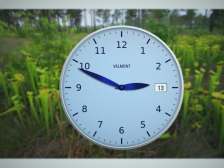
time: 2:49
